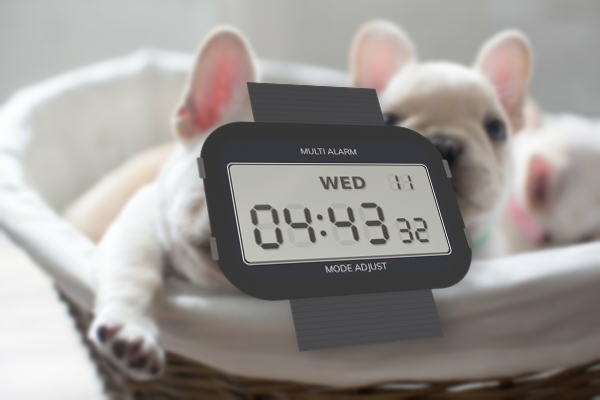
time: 4:43:32
